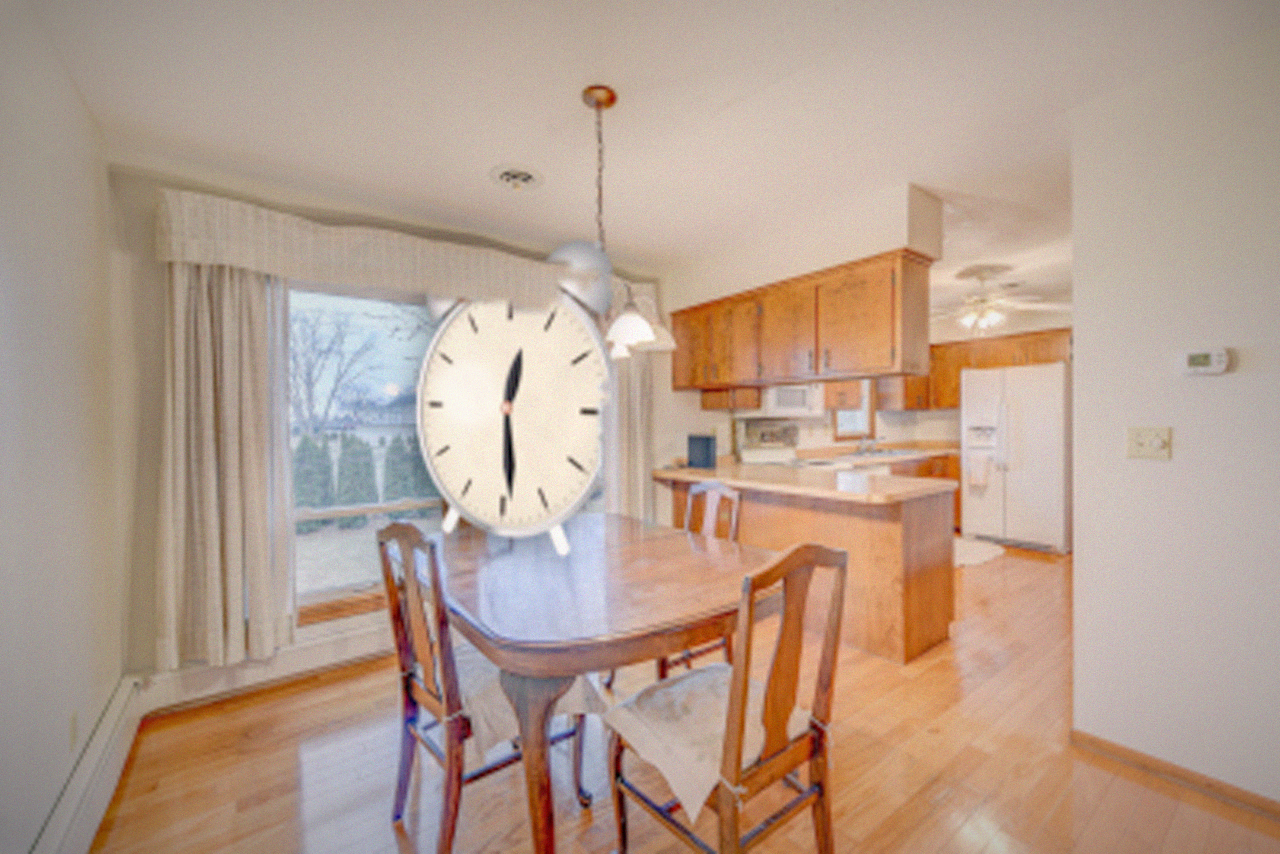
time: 12:29
